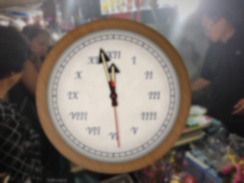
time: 11:57:29
